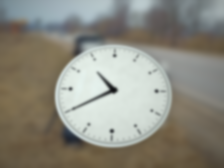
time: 10:40
